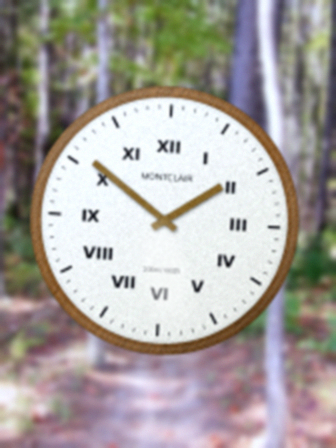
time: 1:51
